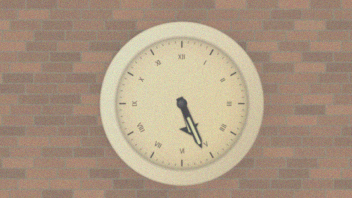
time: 5:26
